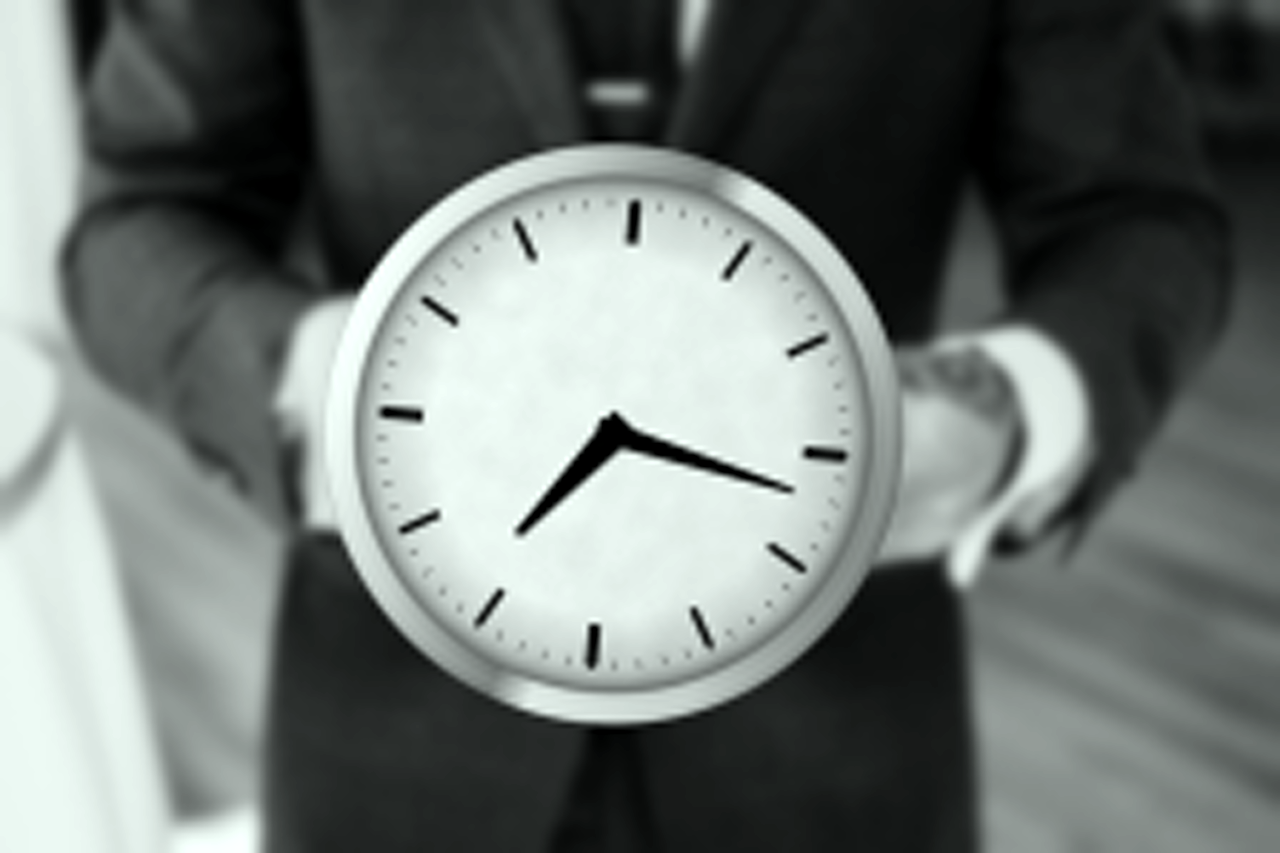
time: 7:17
